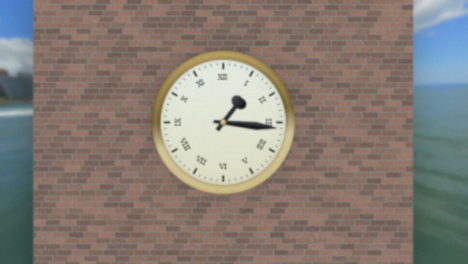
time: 1:16
